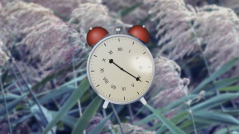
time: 10:21
